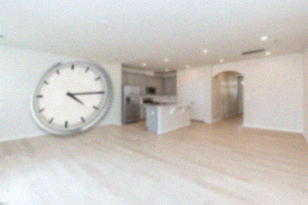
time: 4:15
